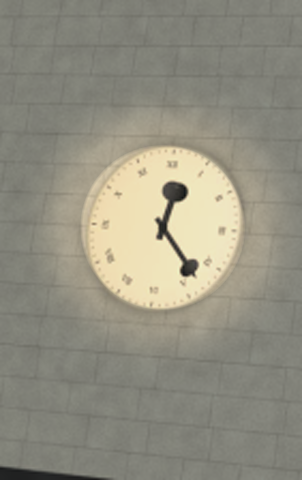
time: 12:23
